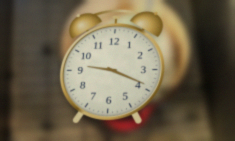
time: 9:19
